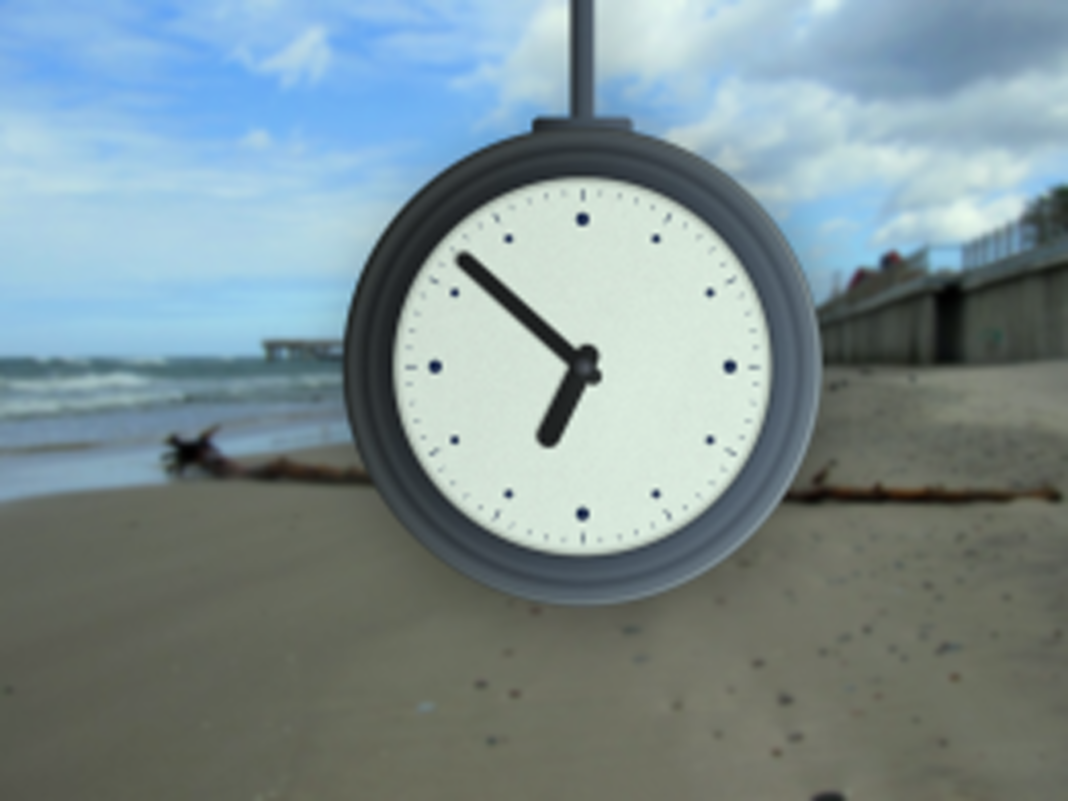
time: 6:52
